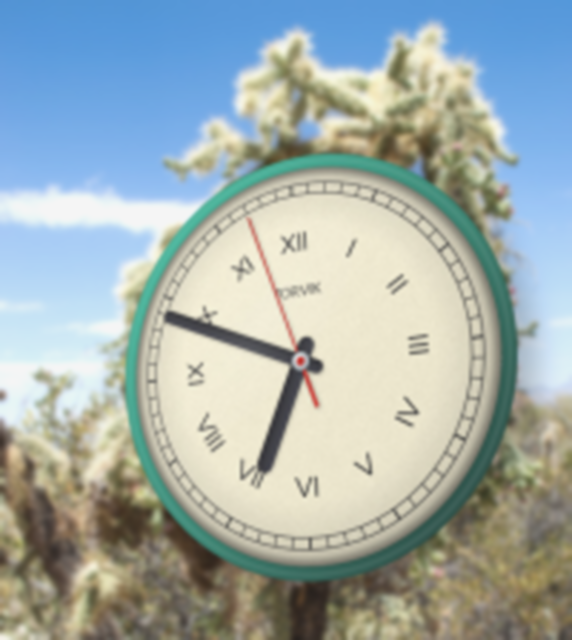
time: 6:48:57
